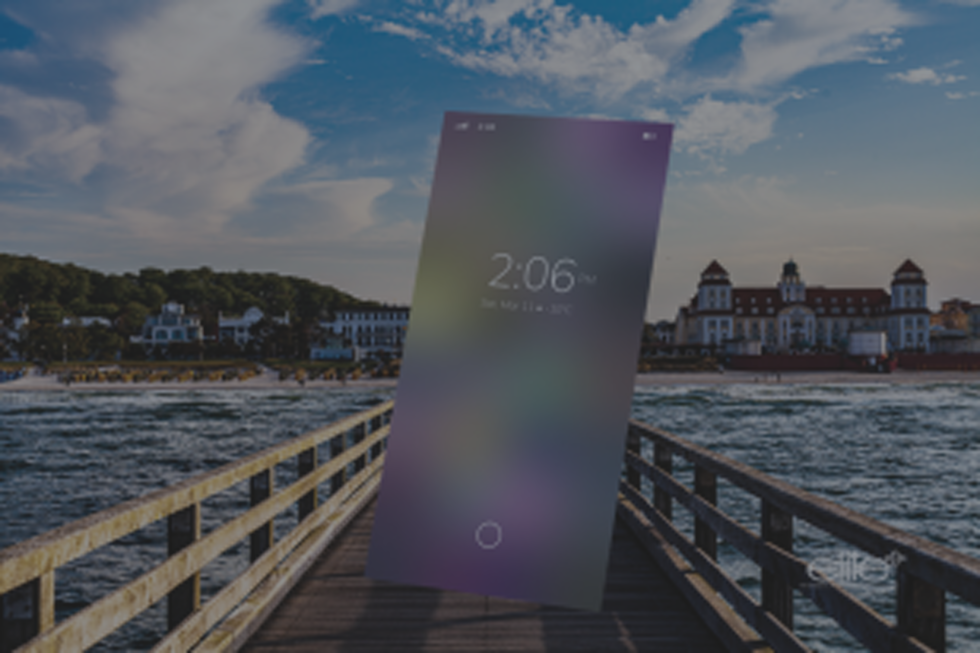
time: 2:06
